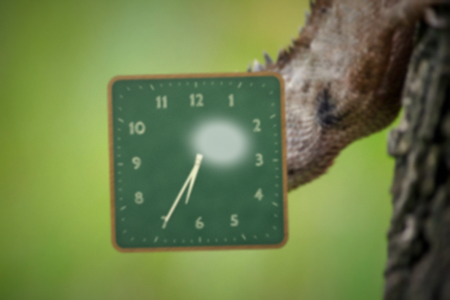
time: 6:35
